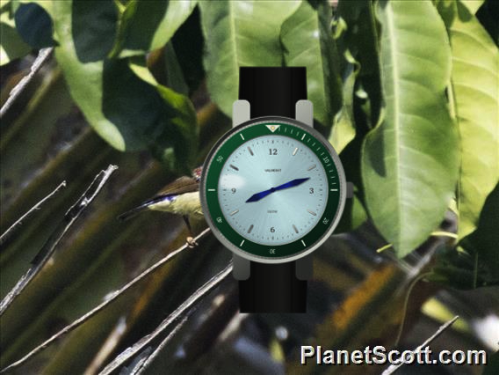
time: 8:12
